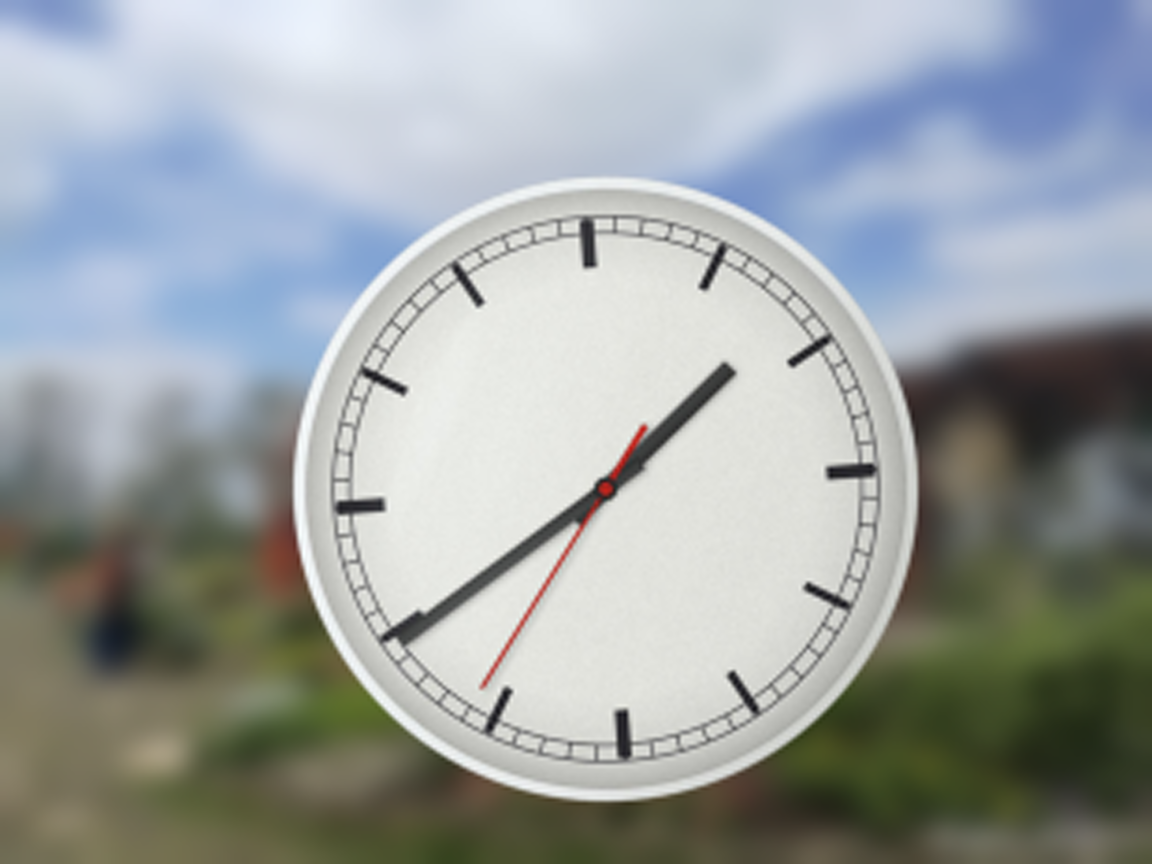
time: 1:39:36
